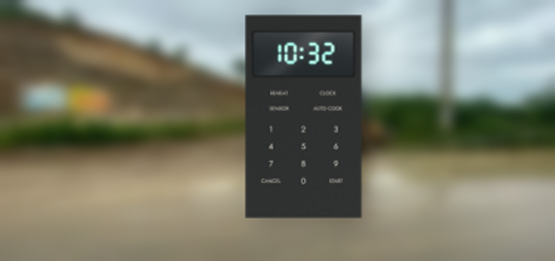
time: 10:32
